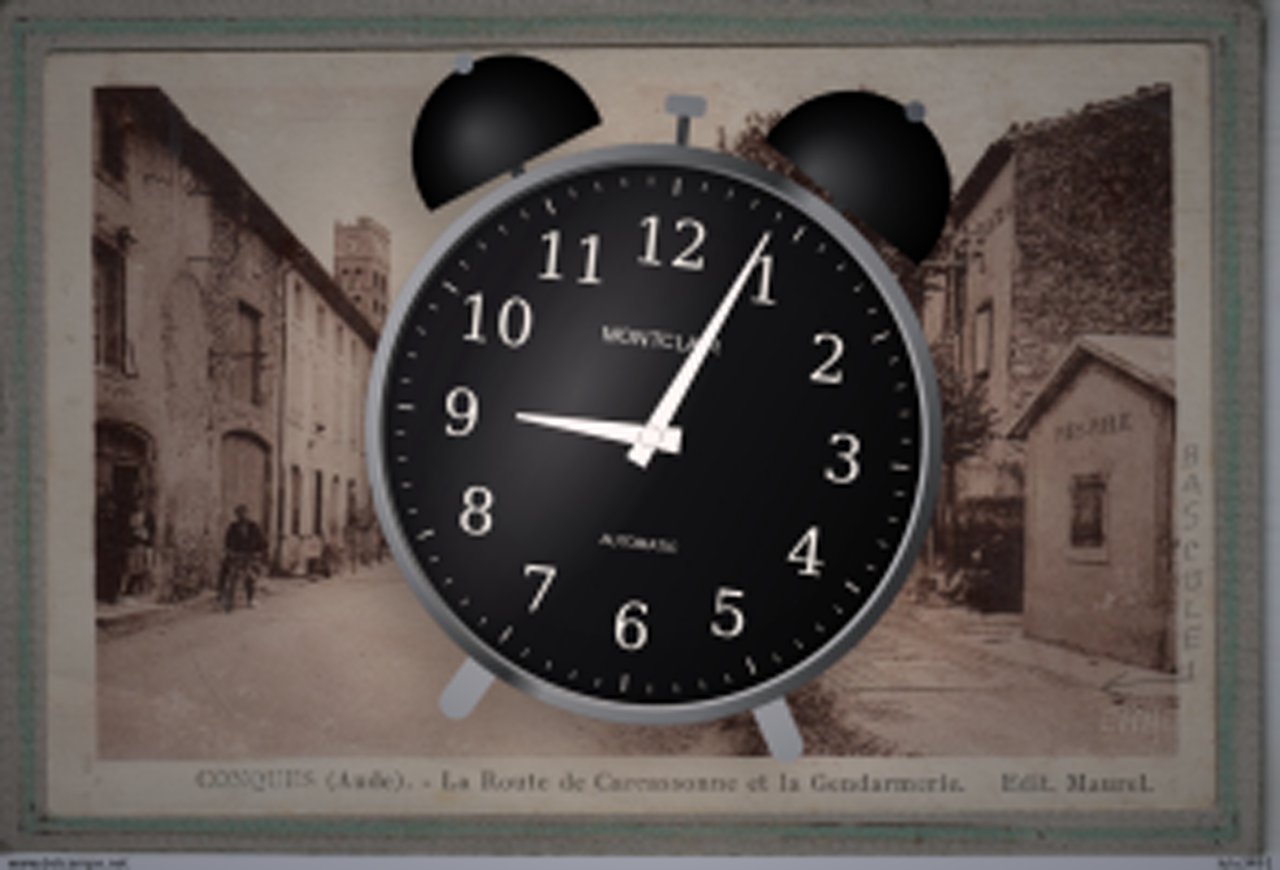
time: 9:04
